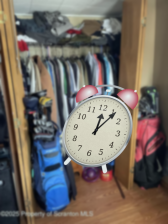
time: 12:06
